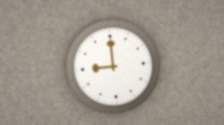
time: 9:00
